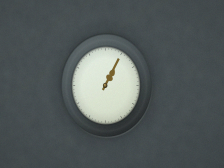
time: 1:05
